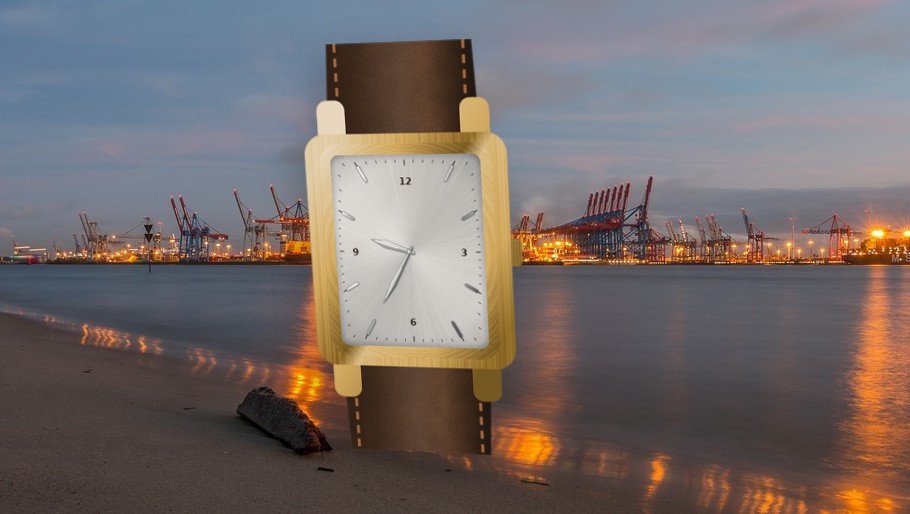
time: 9:35
